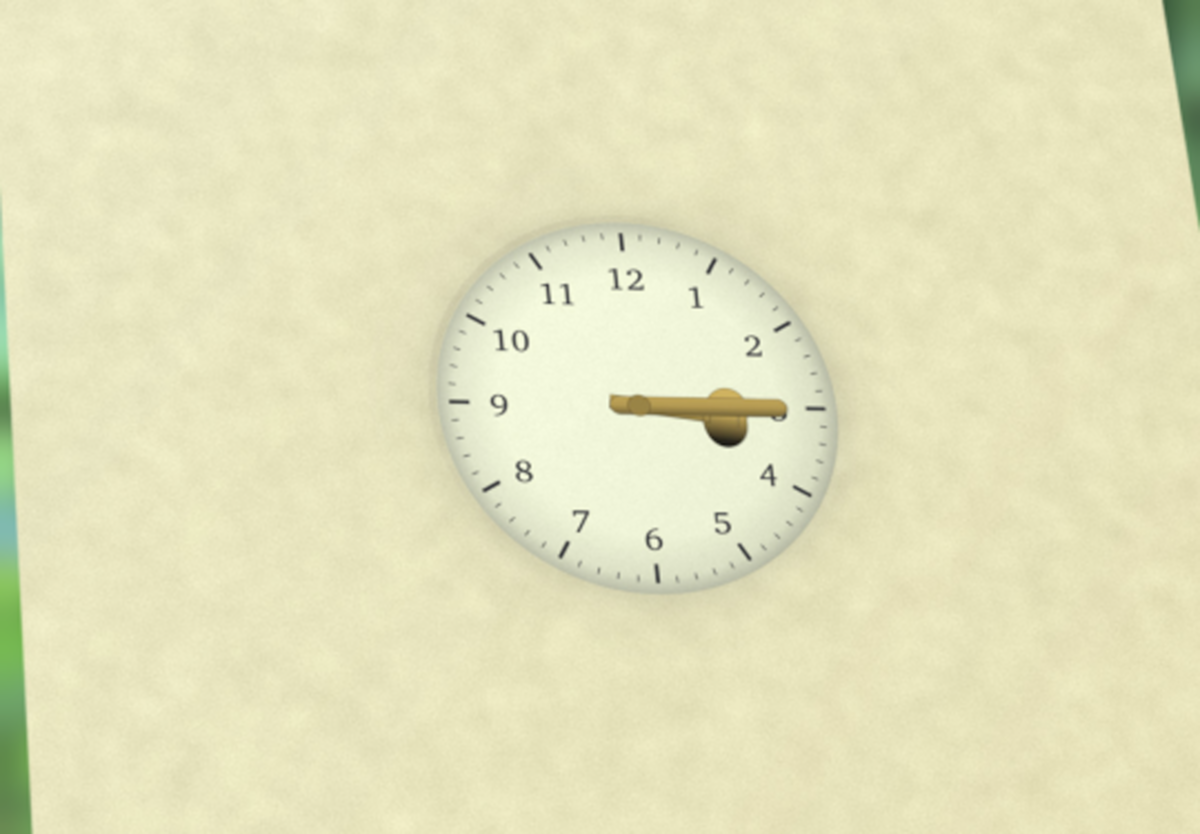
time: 3:15
